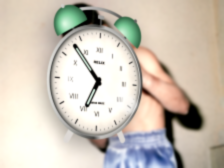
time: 6:53
